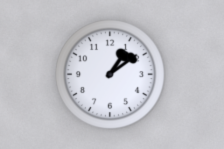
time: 1:09
